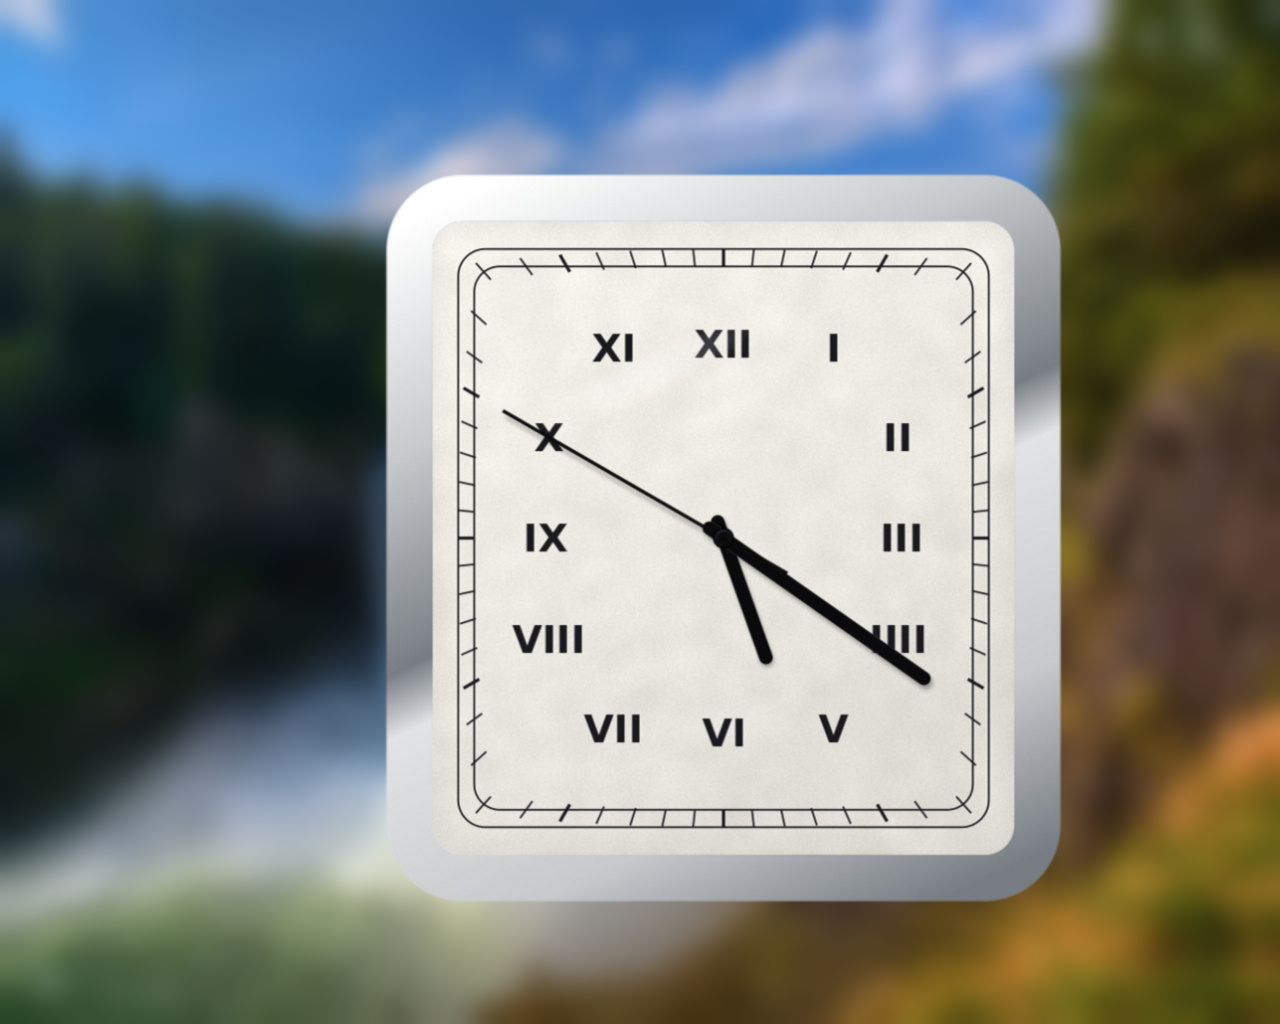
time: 5:20:50
